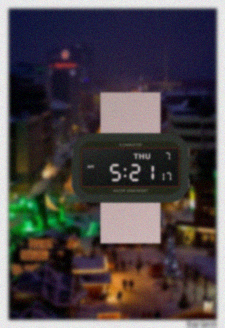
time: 5:21
